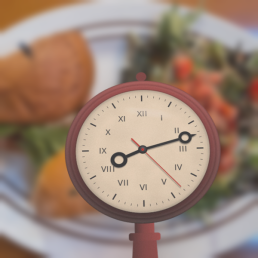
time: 8:12:23
